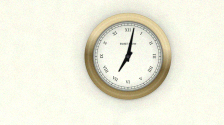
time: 7:02
